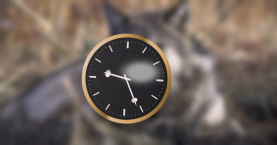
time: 9:26
